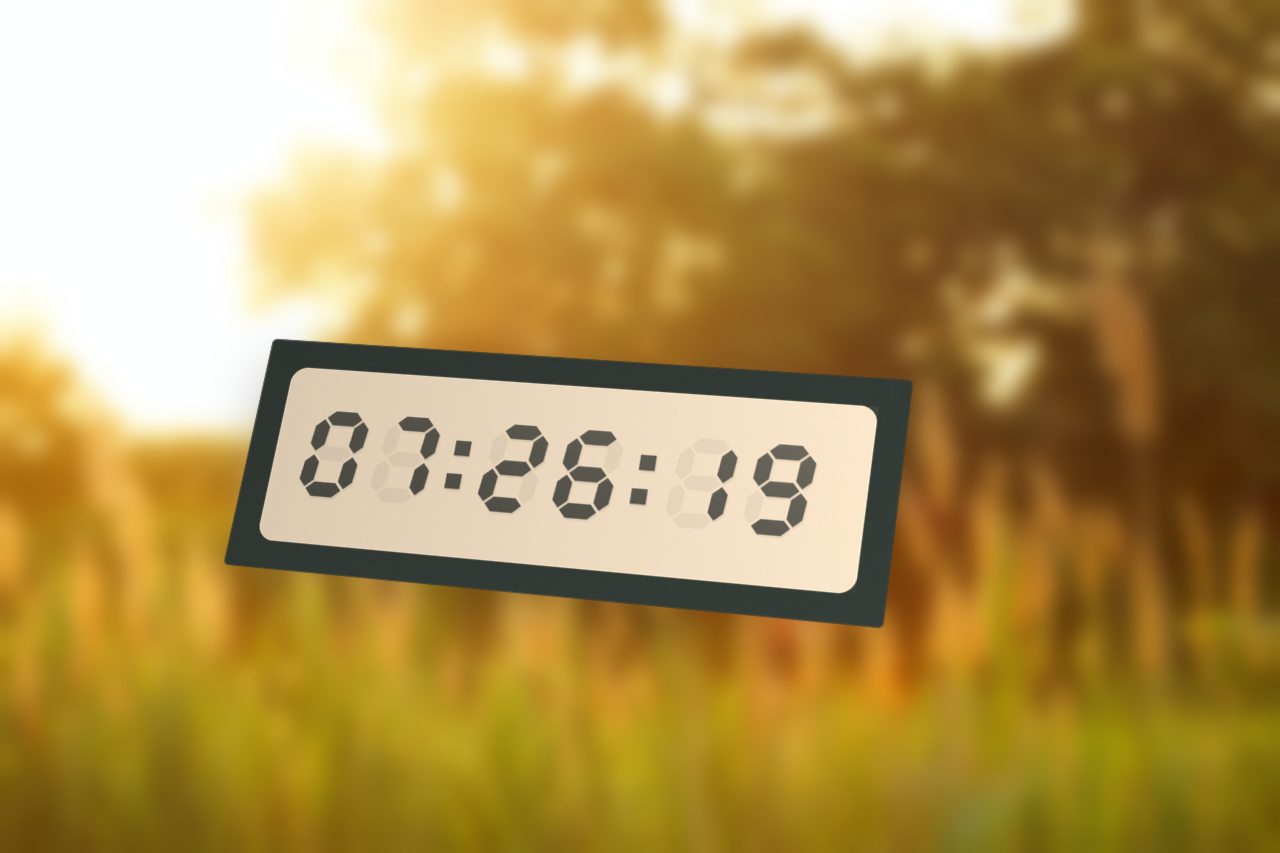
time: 7:26:19
